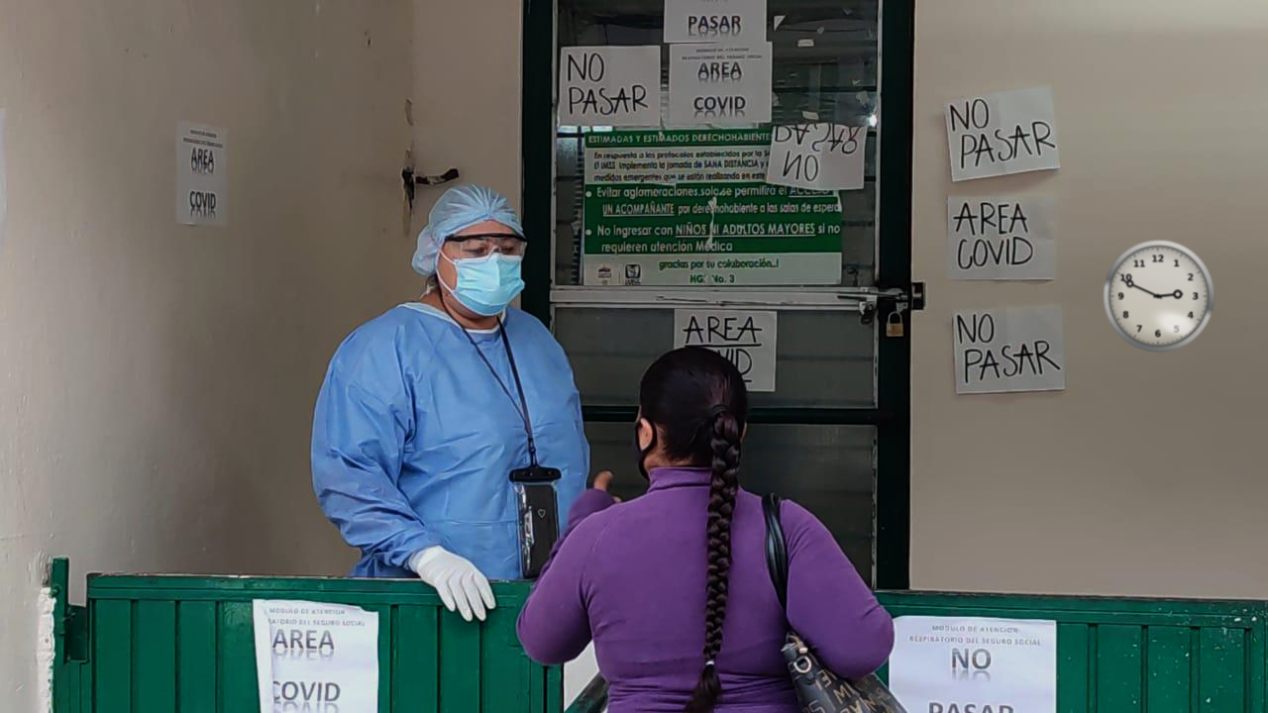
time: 2:49
